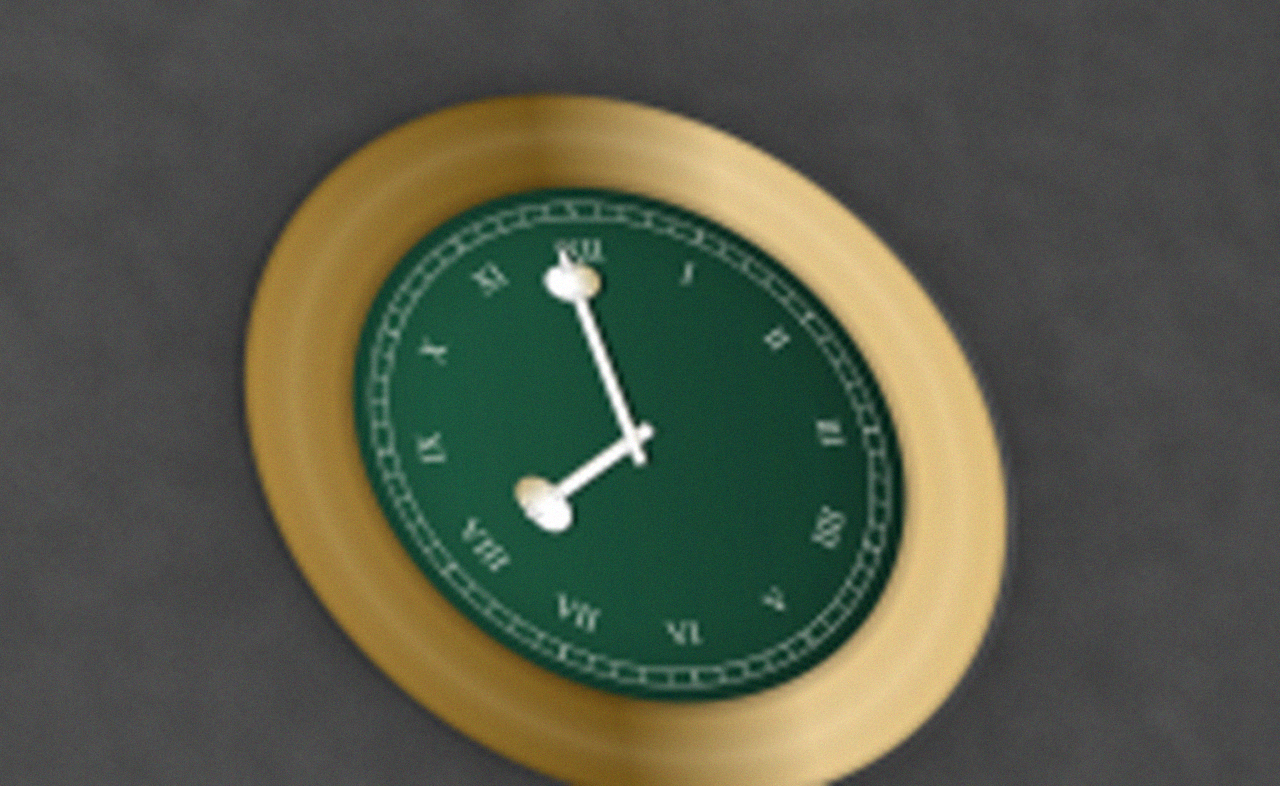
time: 7:59
